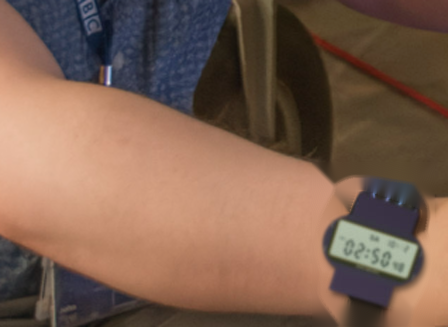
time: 2:50
